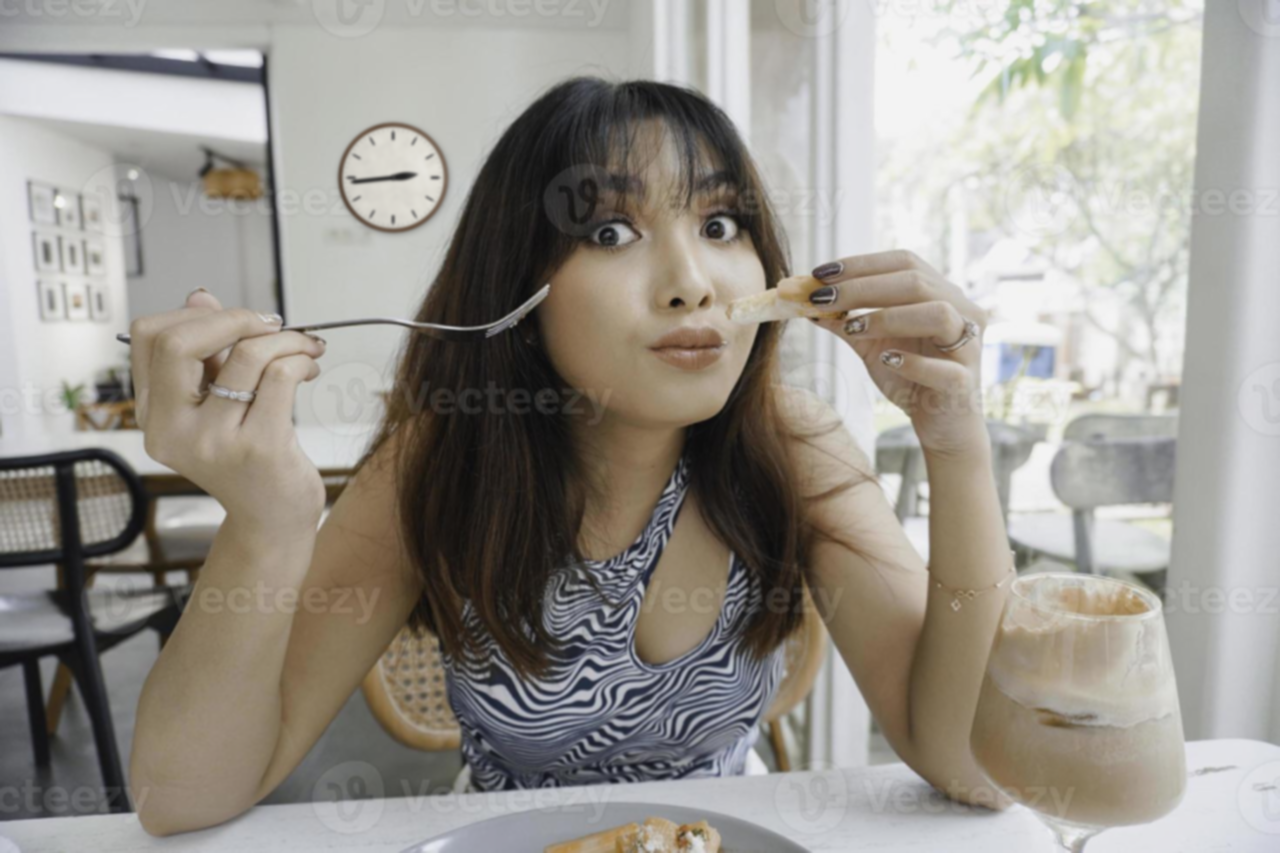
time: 2:44
